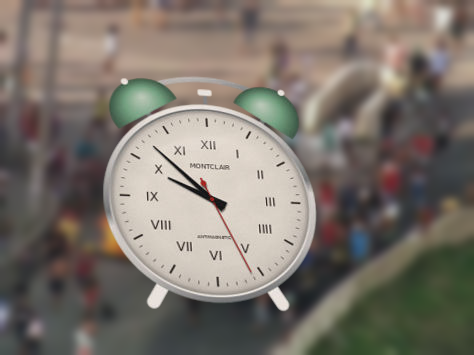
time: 9:52:26
